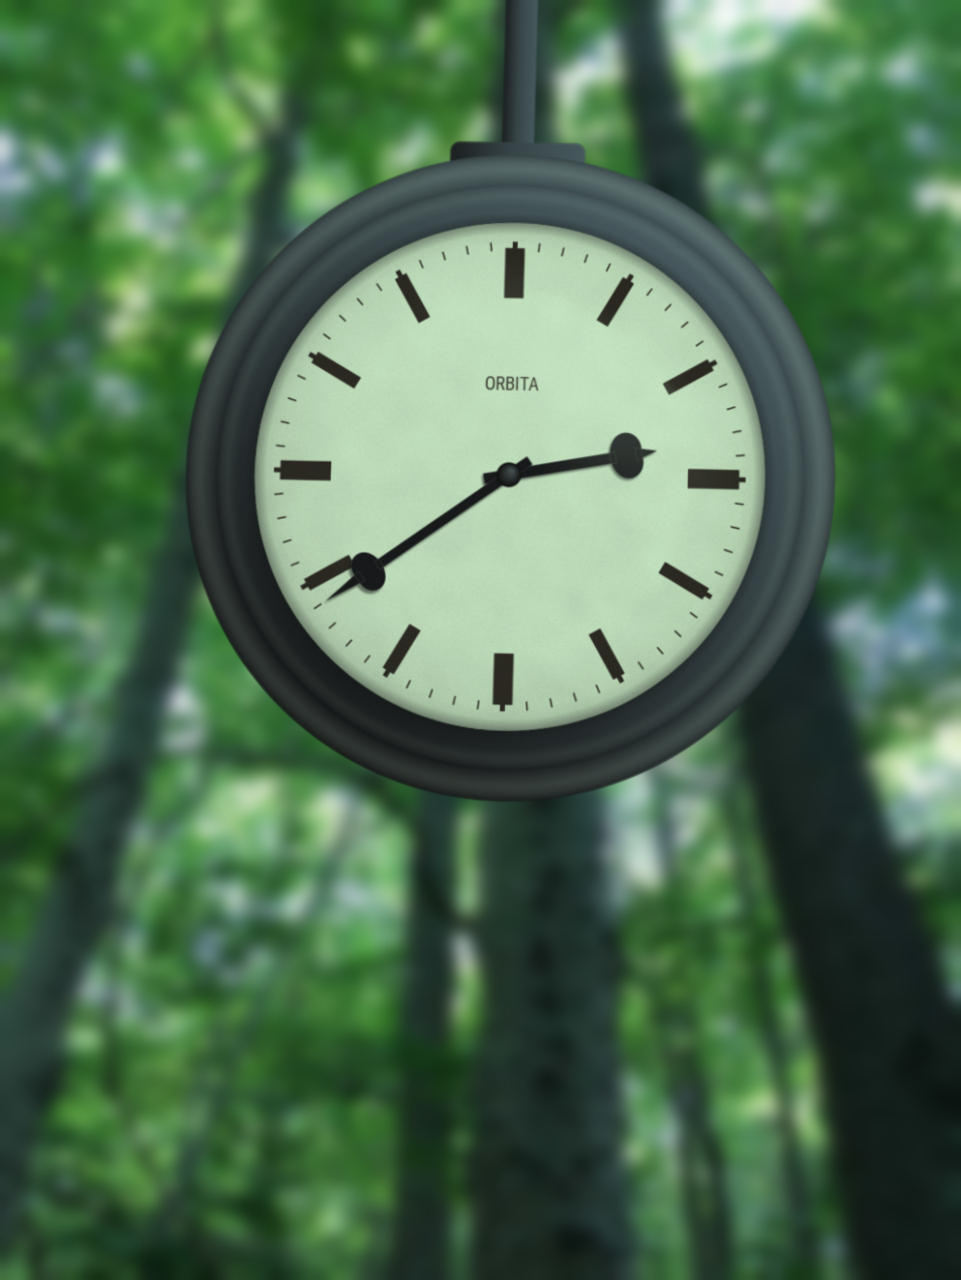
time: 2:39
